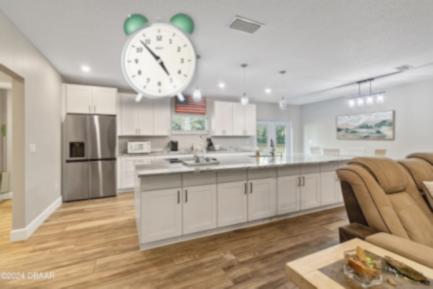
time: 4:53
